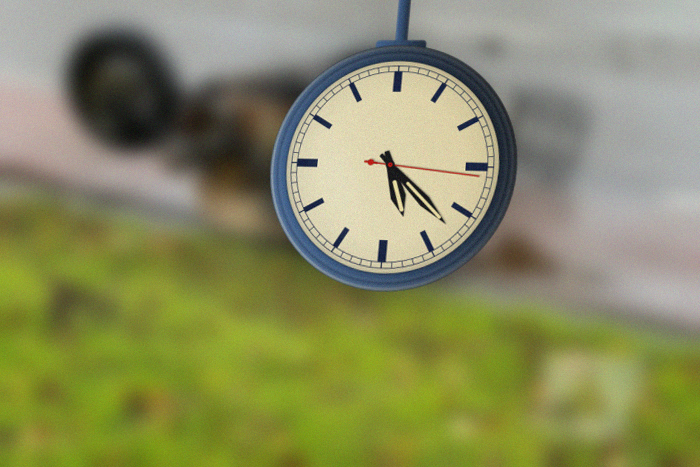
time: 5:22:16
